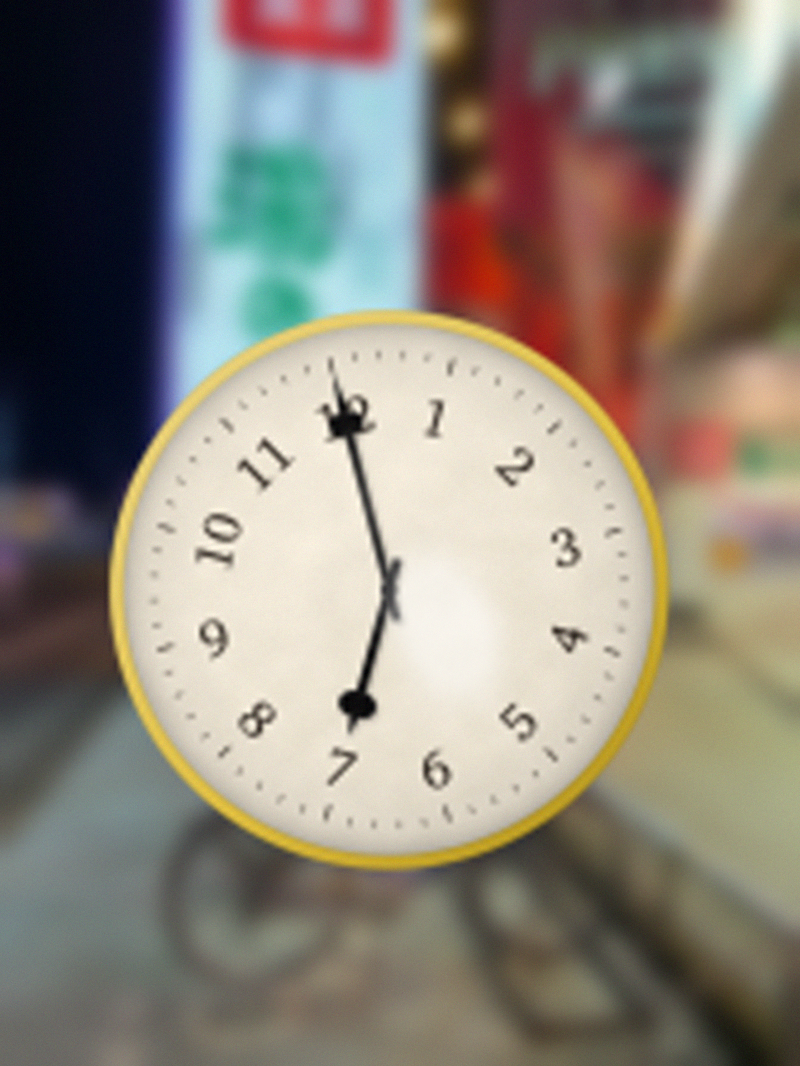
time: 7:00
